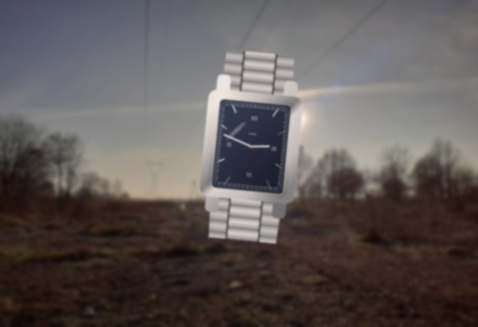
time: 2:48
